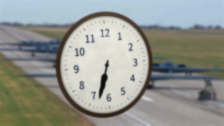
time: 6:33
